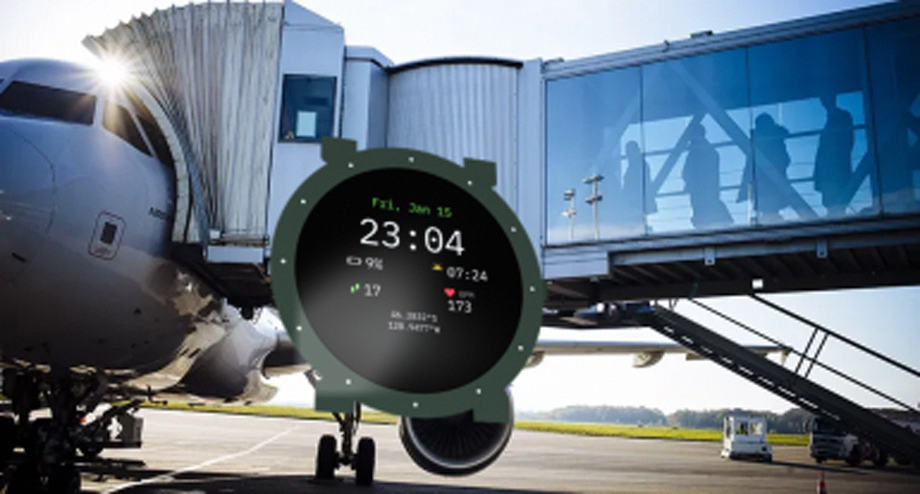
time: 23:04
